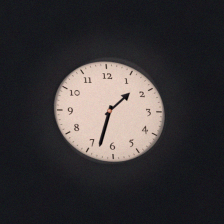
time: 1:33
